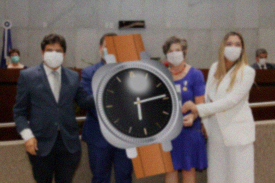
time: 6:14
